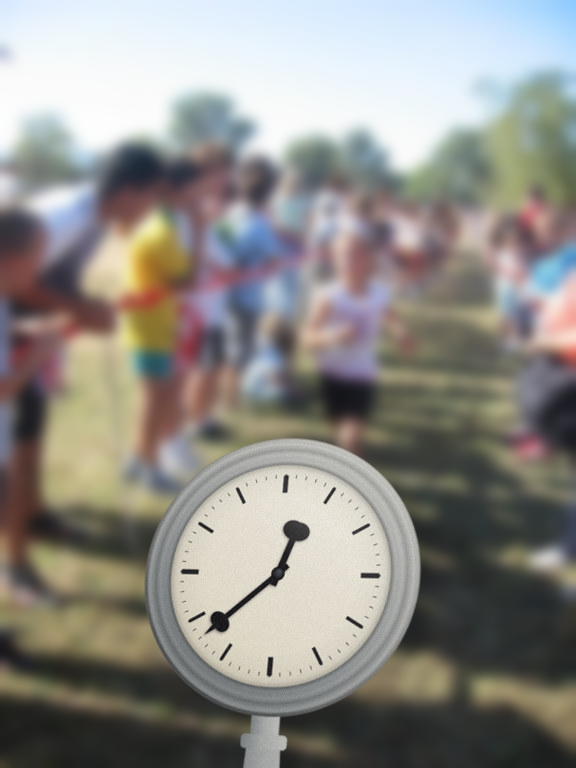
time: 12:38
